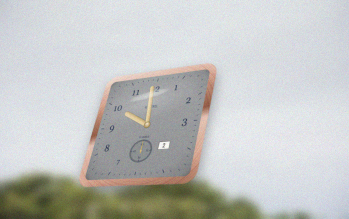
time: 9:59
